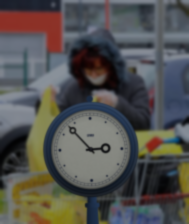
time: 2:53
